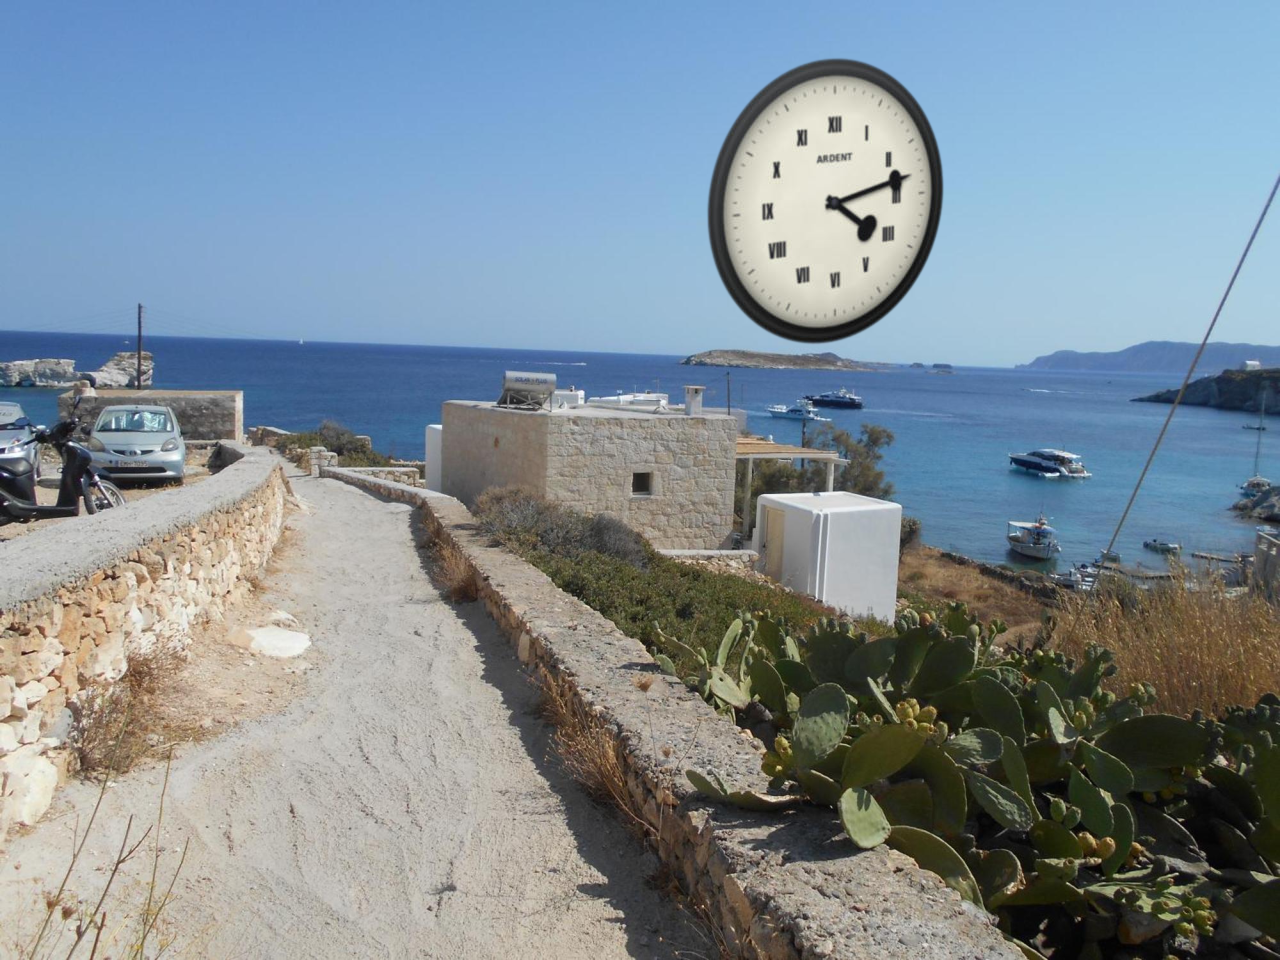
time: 4:13
